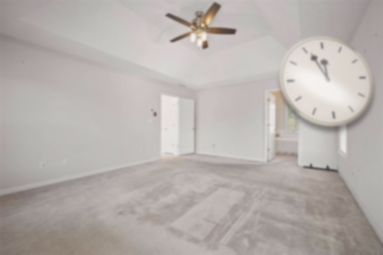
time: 11:56
